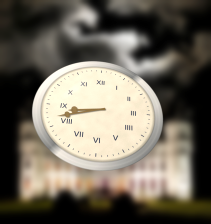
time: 8:42
